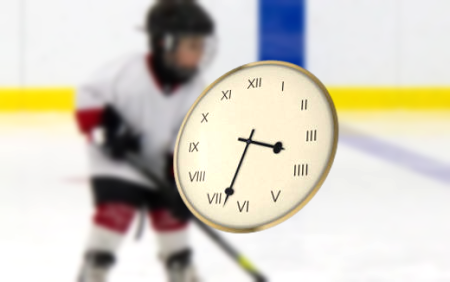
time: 3:33
